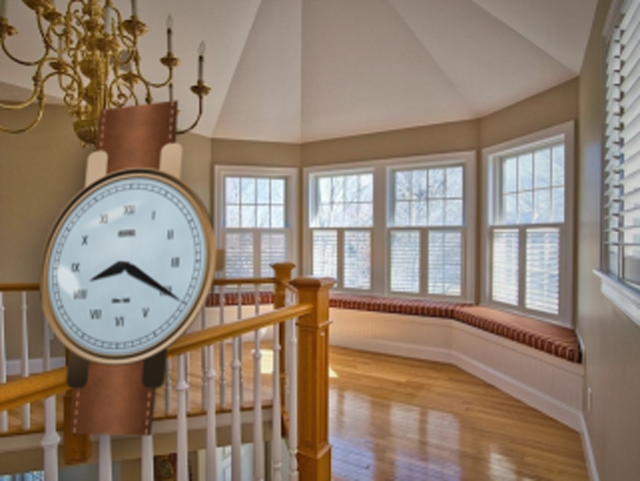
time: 8:20
